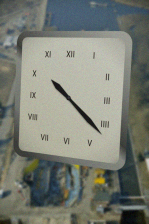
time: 10:22
